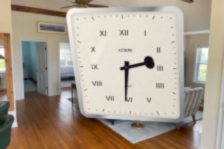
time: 2:31
